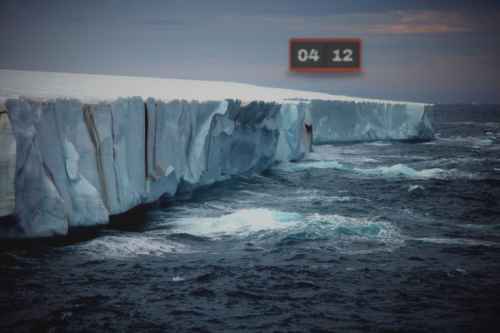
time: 4:12
